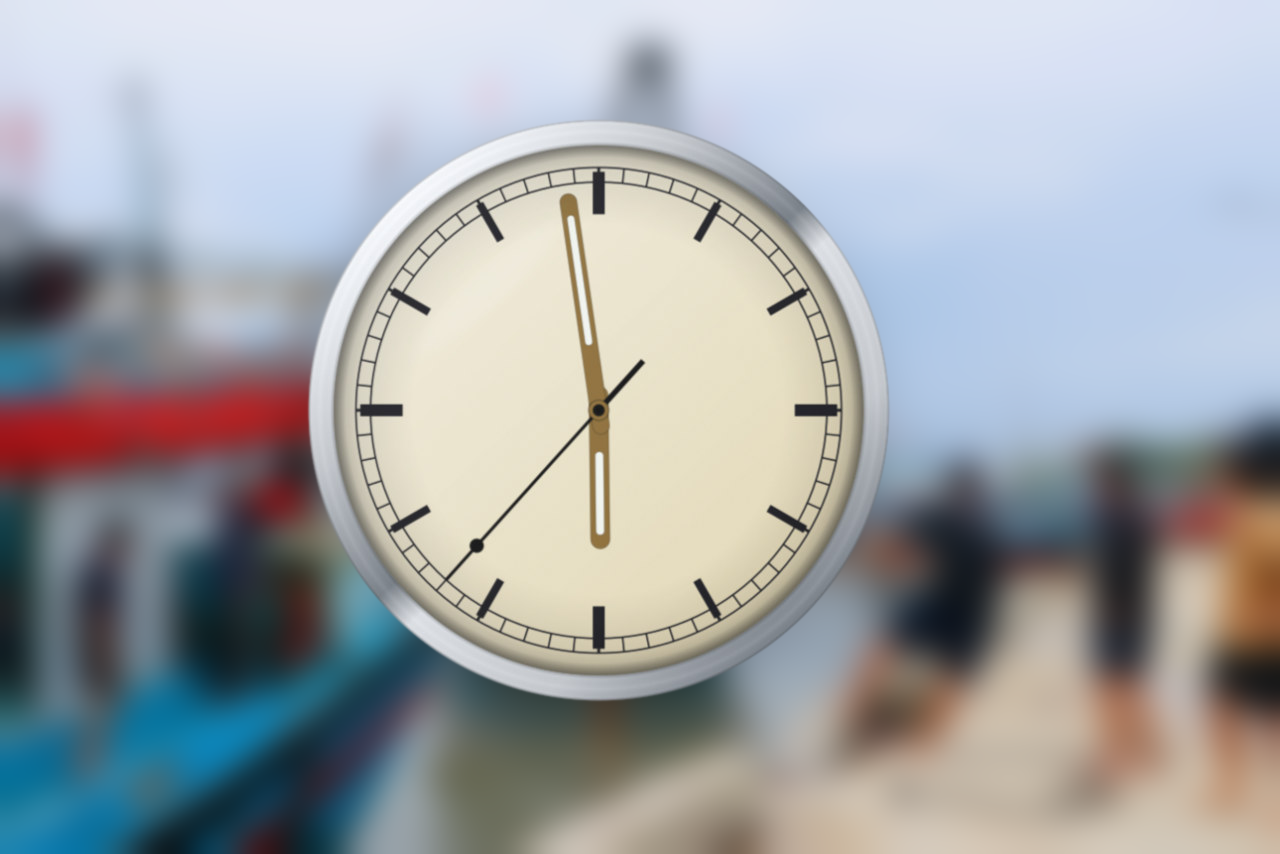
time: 5:58:37
